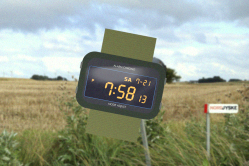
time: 7:58:13
